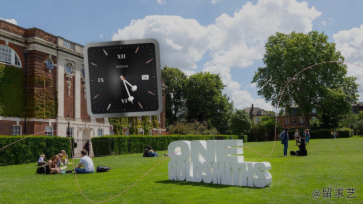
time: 4:27
